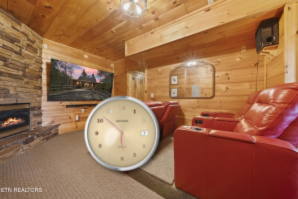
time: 5:52
